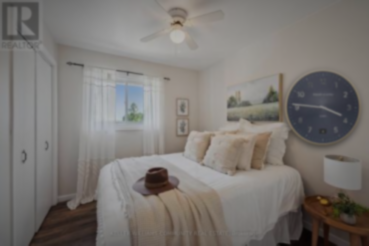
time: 3:46
